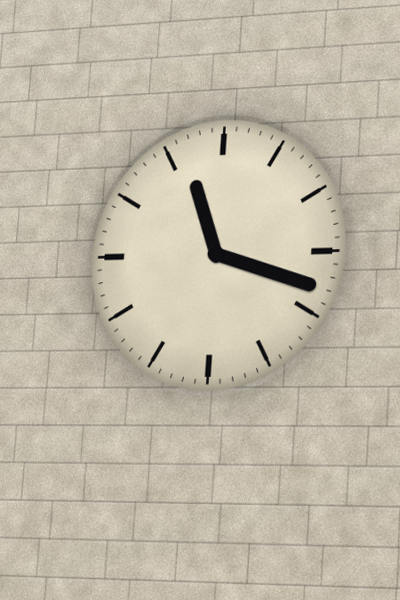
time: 11:18
